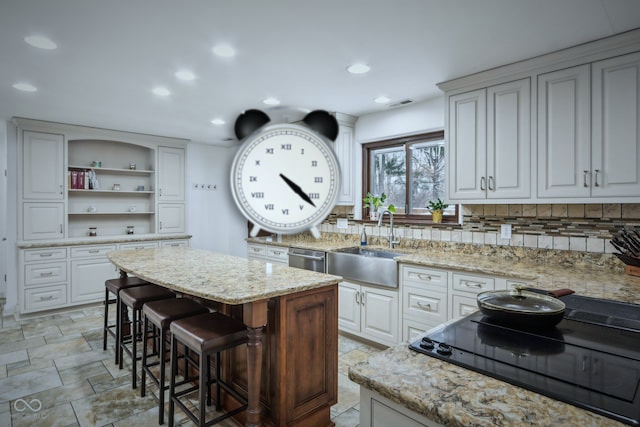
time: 4:22
